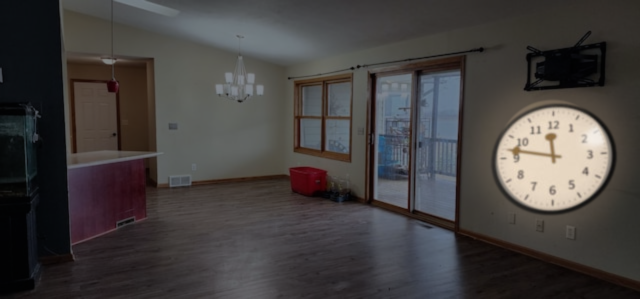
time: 11:47
